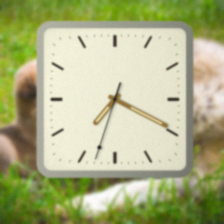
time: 7:19:33
